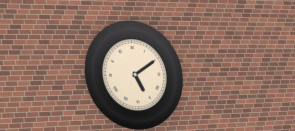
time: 5:10
